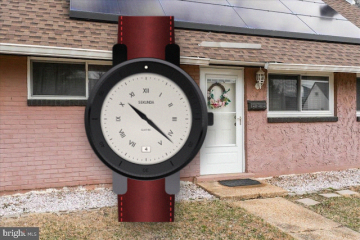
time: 10:22
